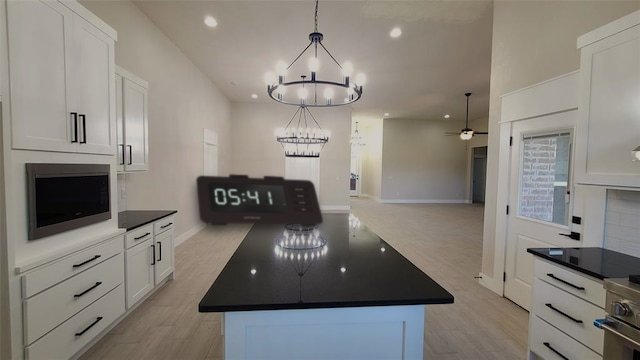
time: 5:41
